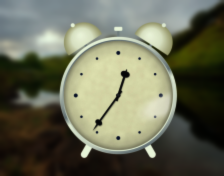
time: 12:36
